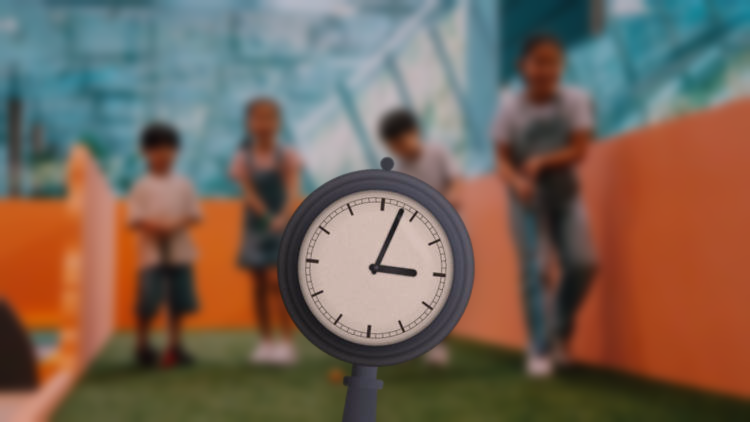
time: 3:03
